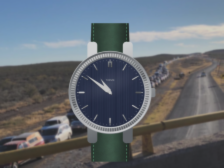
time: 10:51
